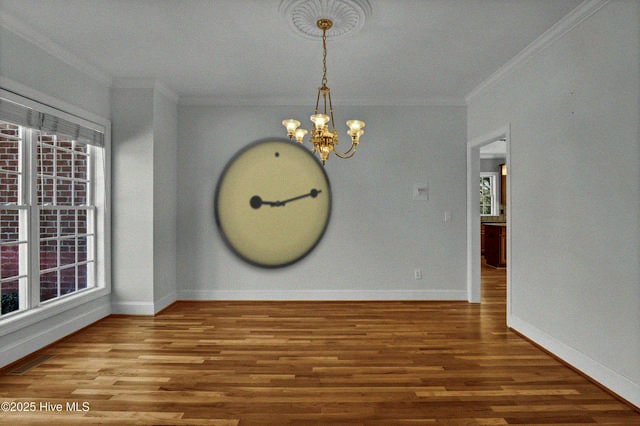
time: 9:13
